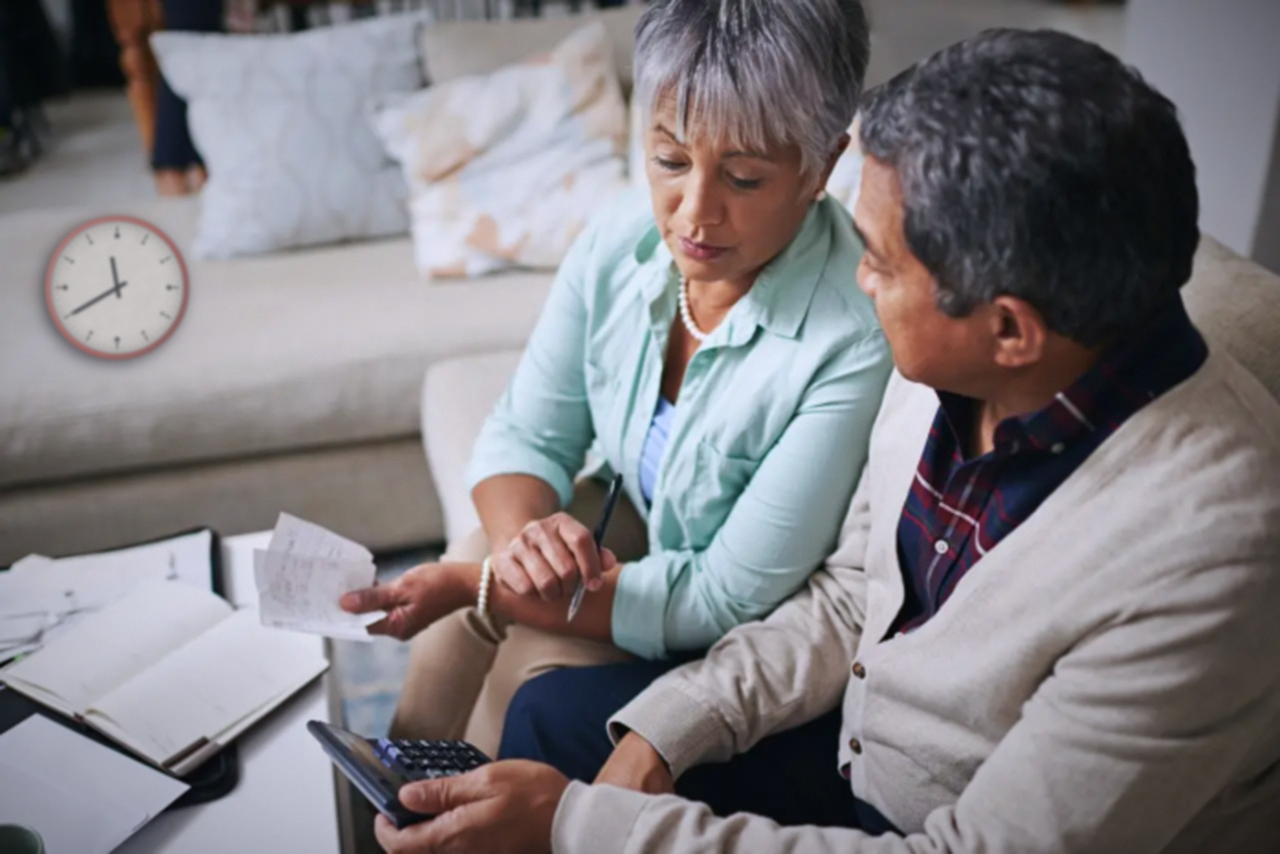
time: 11:40
